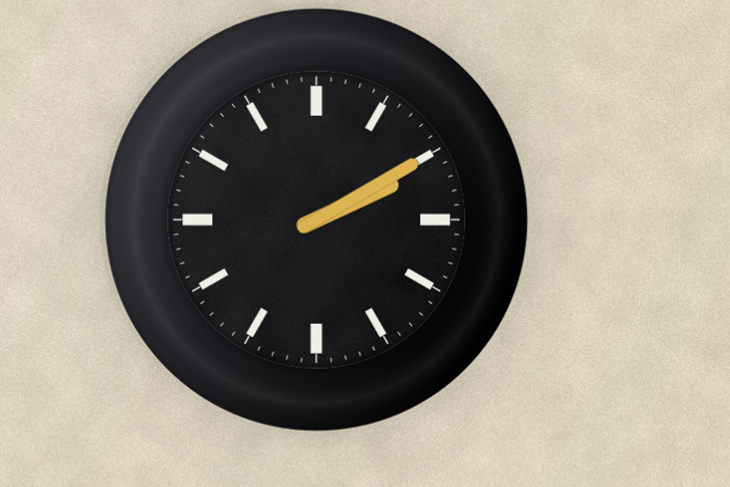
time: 2:10
